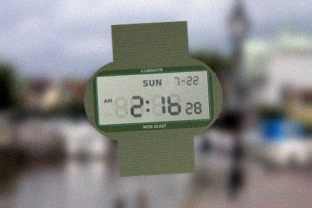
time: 2:16:28
